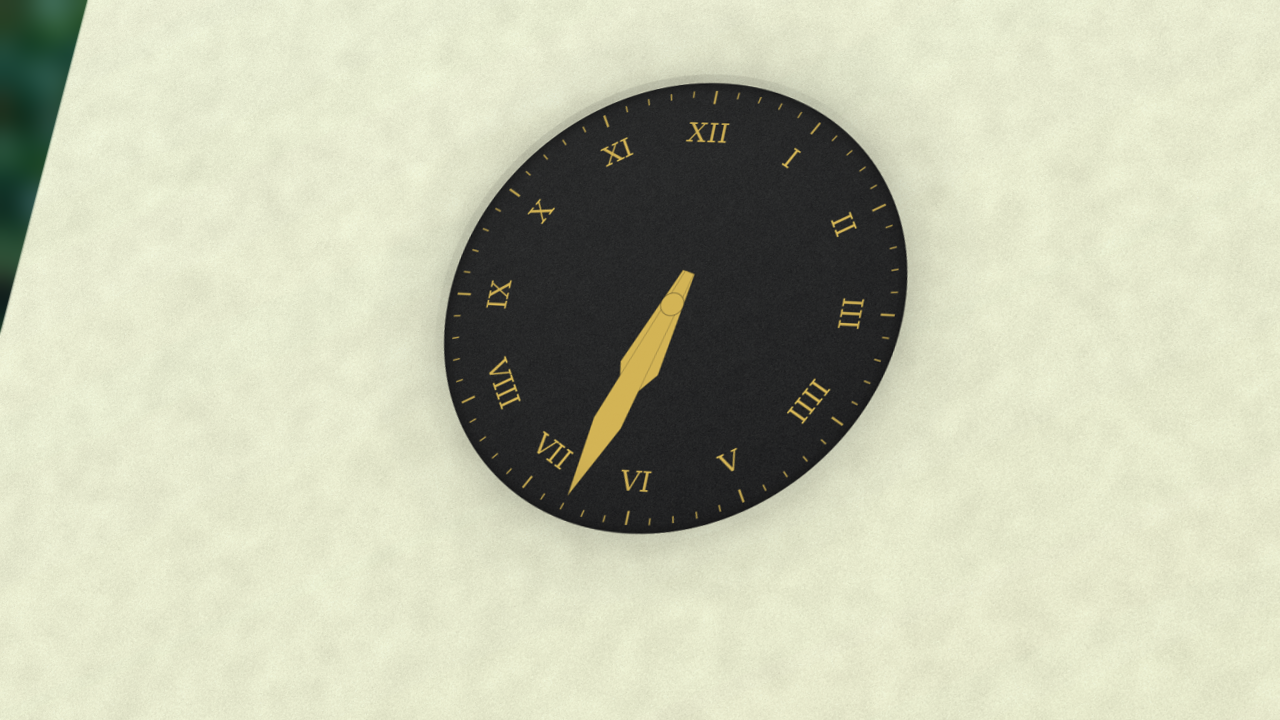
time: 6:33
